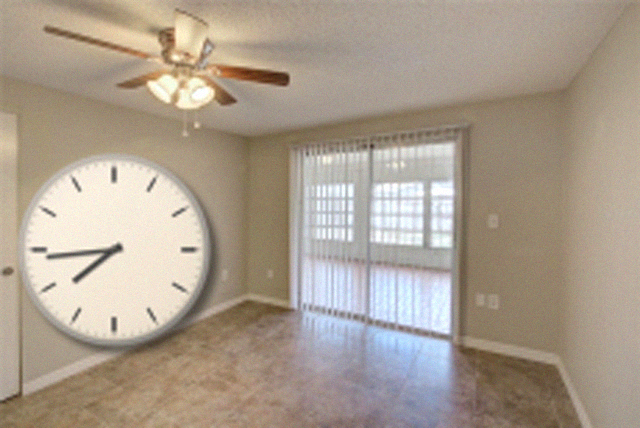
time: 7:44
